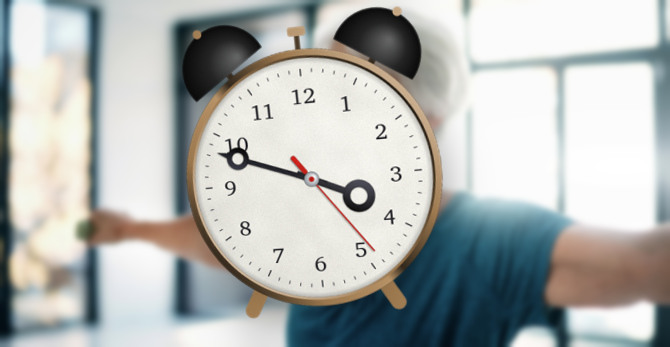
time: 3:48:24
